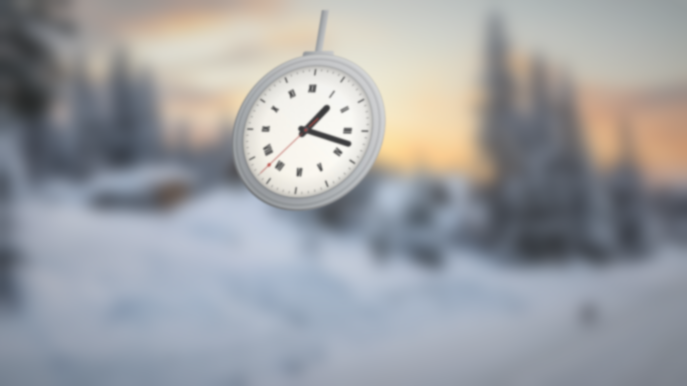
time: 1:17:37
